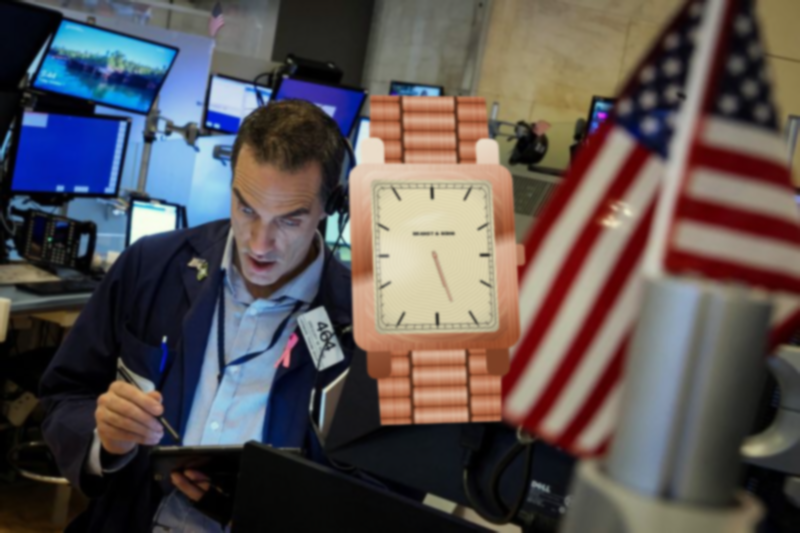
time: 5:27
